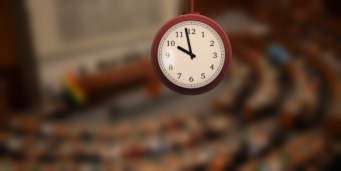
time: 9:58
